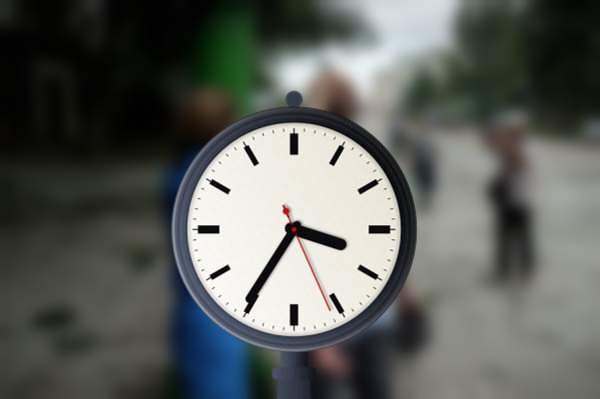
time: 3:35:26
